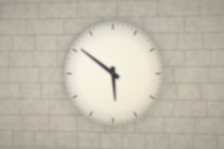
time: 5:51
